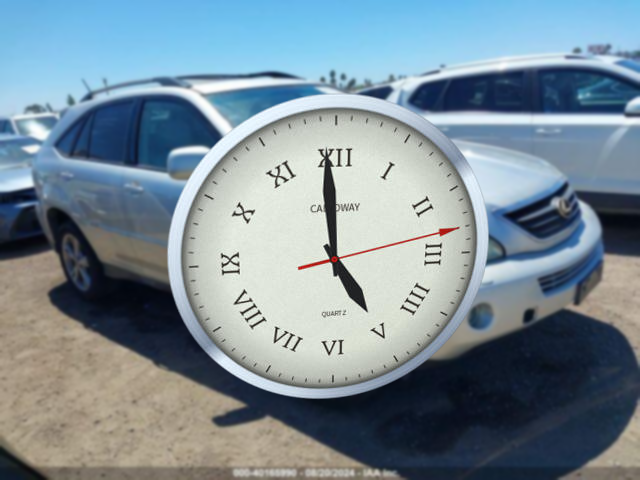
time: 4:59:13
